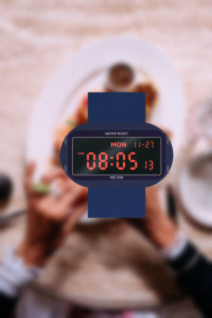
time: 8:05:13
